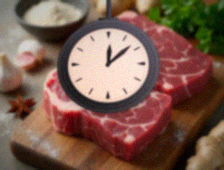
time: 12:08
